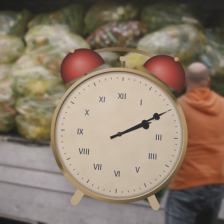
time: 2:10
